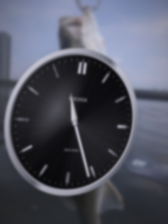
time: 11:26
